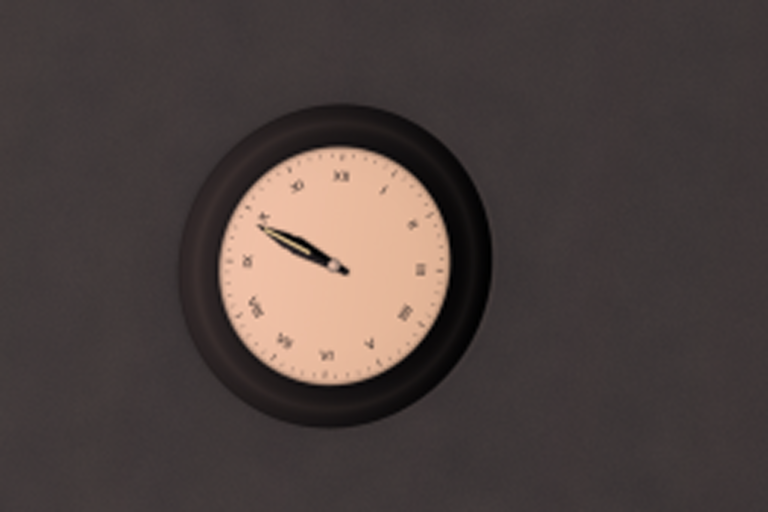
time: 9:49
